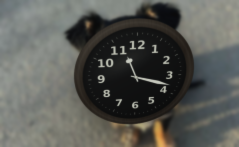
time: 11:18
